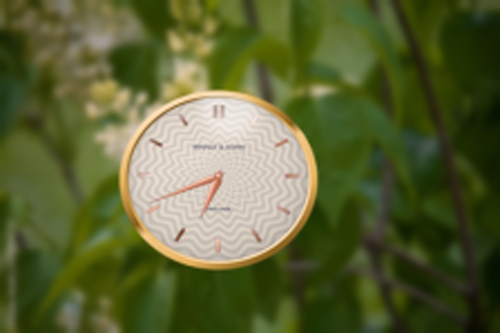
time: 6:41
